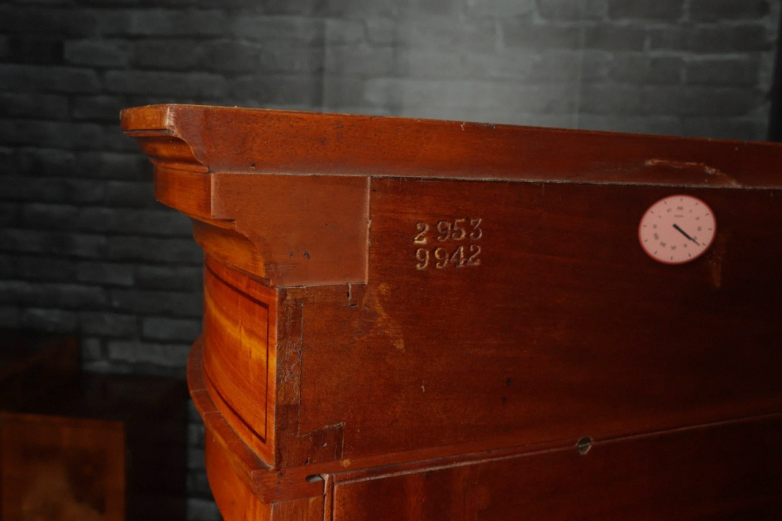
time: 4:21
